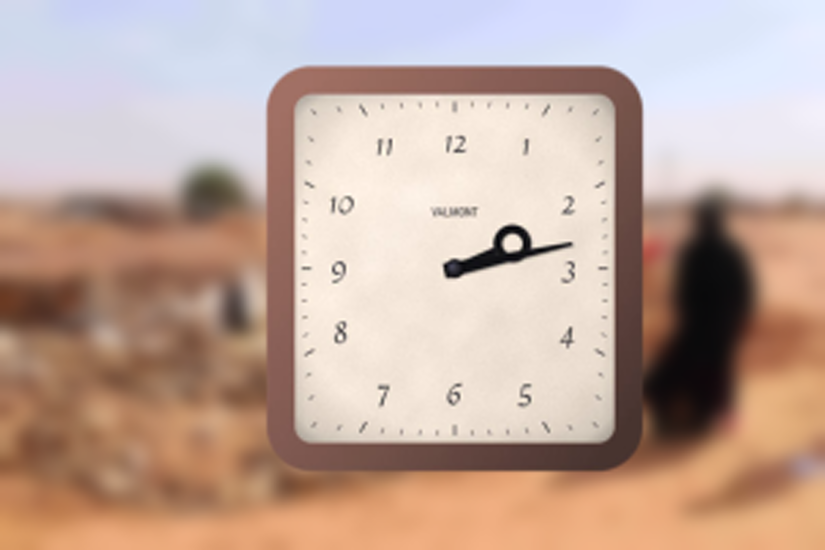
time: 2:13
